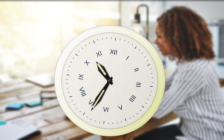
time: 10:34
